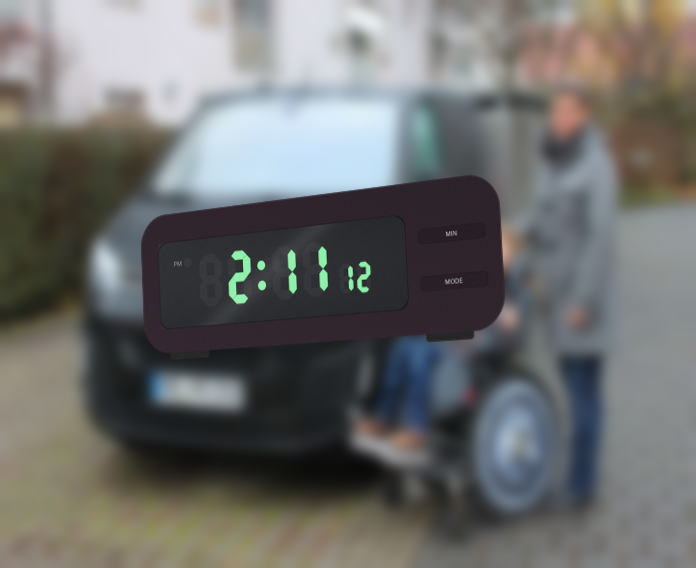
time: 2:11:12
